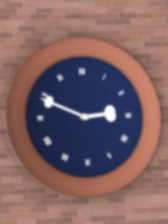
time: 2:49
